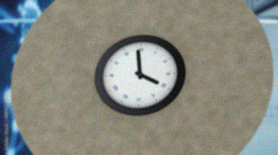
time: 3:59
